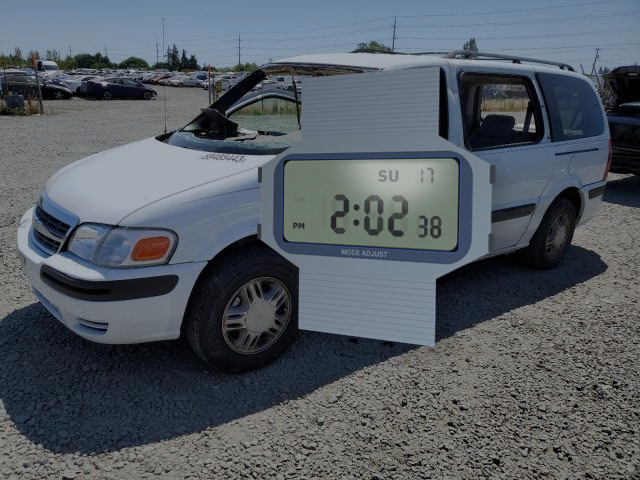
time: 2:02:38
